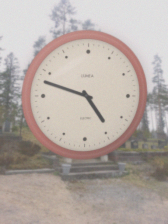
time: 4:48
